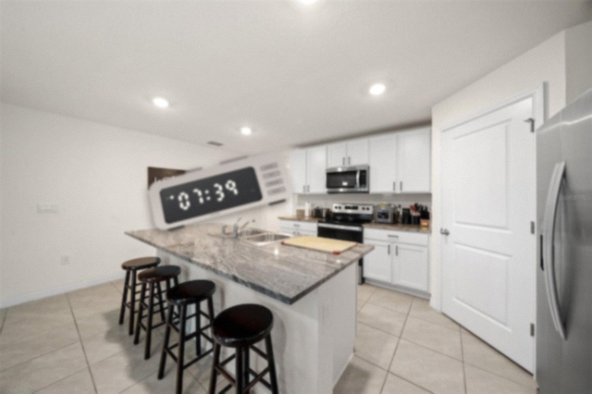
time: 7:39
